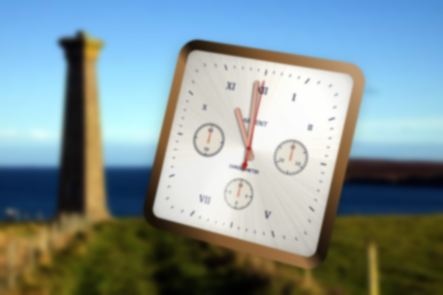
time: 10:59
